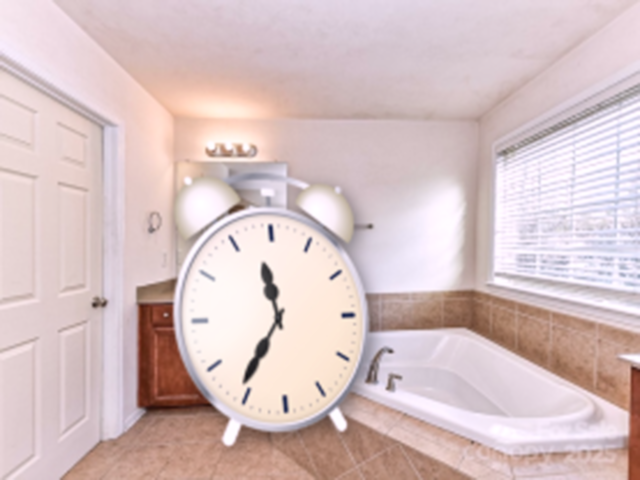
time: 11:36
